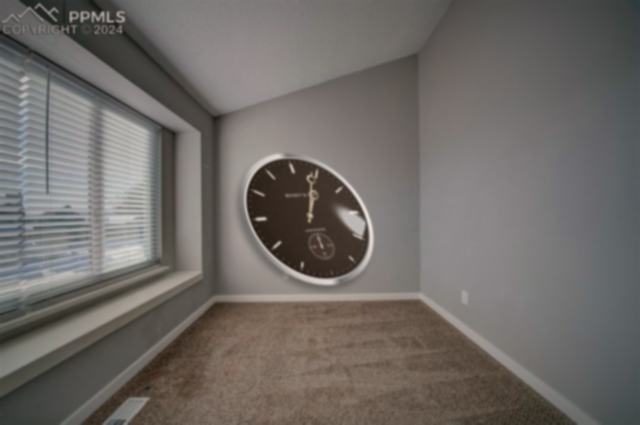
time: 1:04
